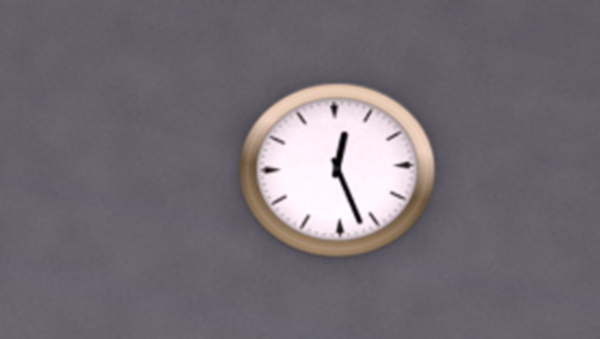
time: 12:27
